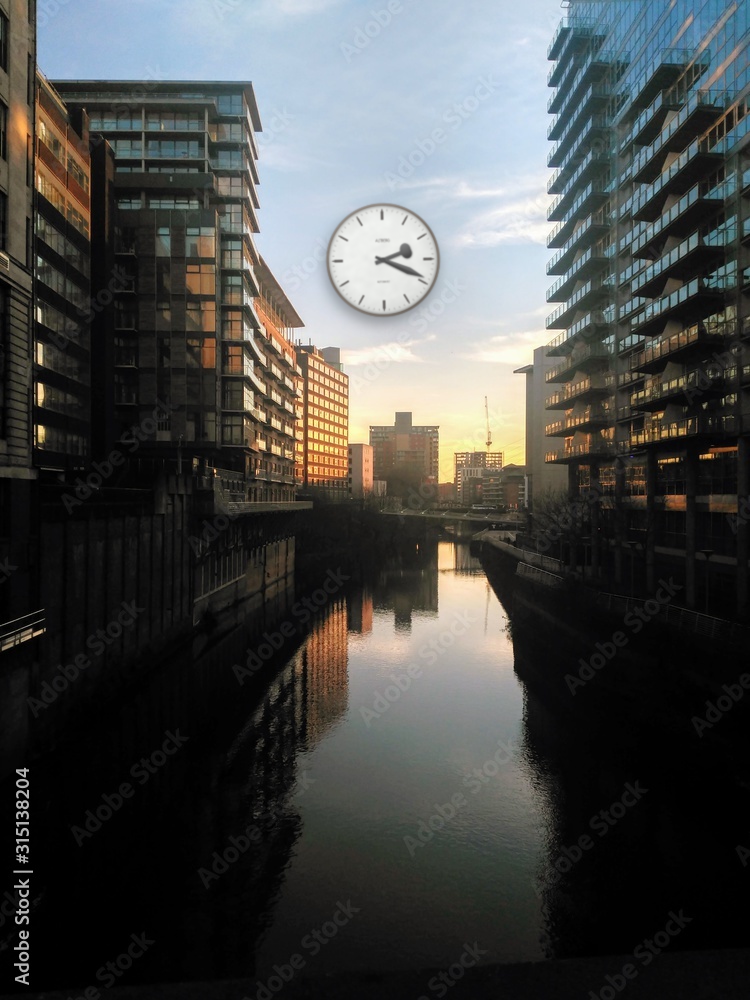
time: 2:19
